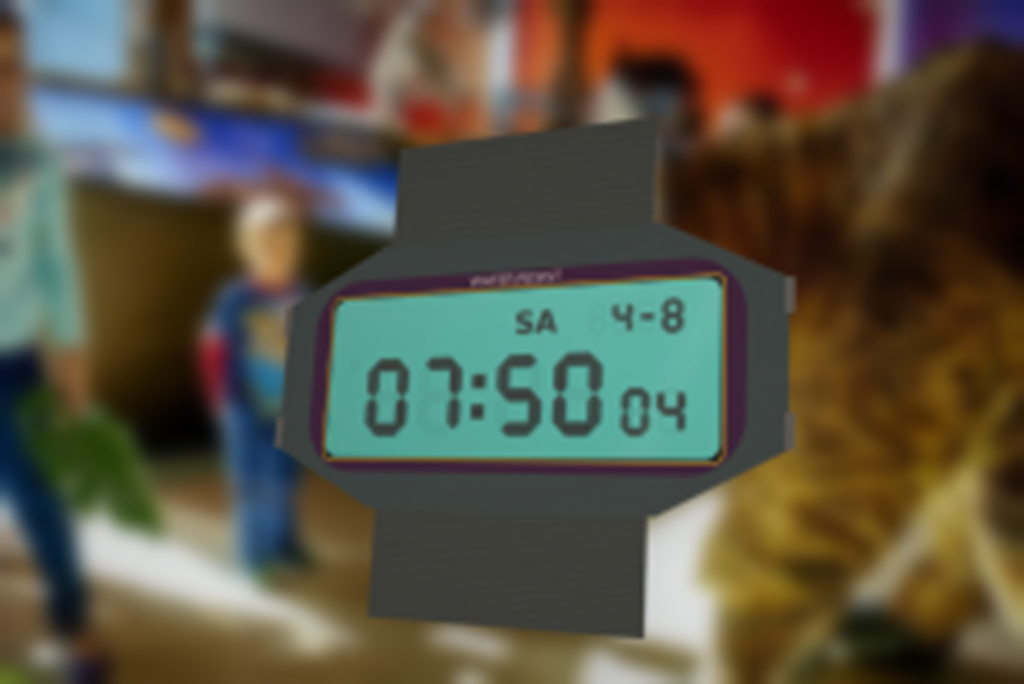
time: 7:50:04
